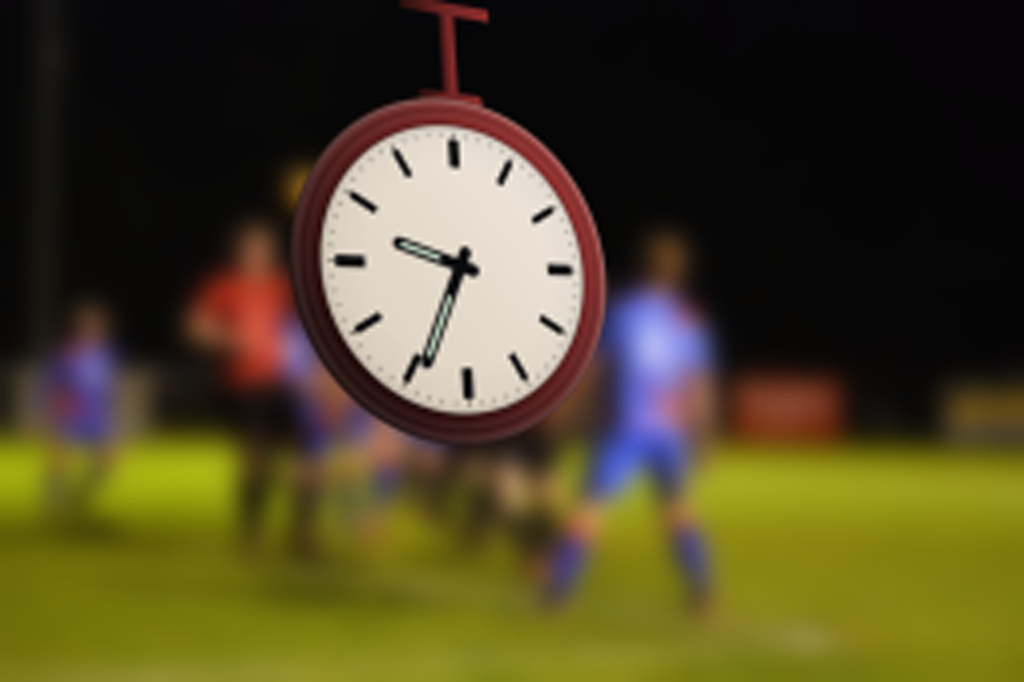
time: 9:34
